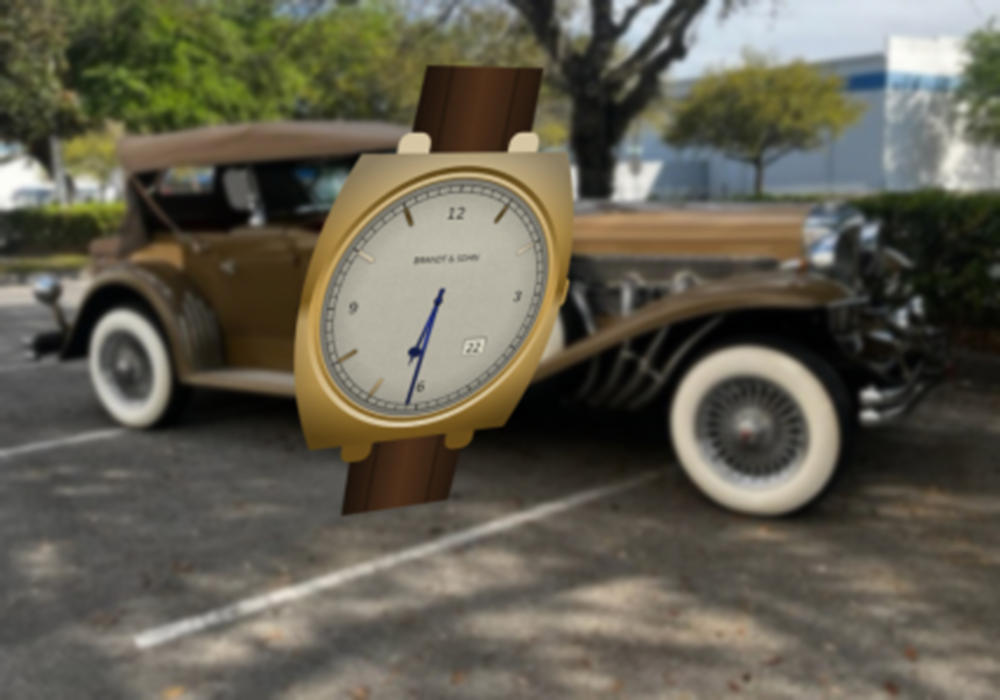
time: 6:31
